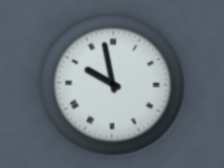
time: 9:58
